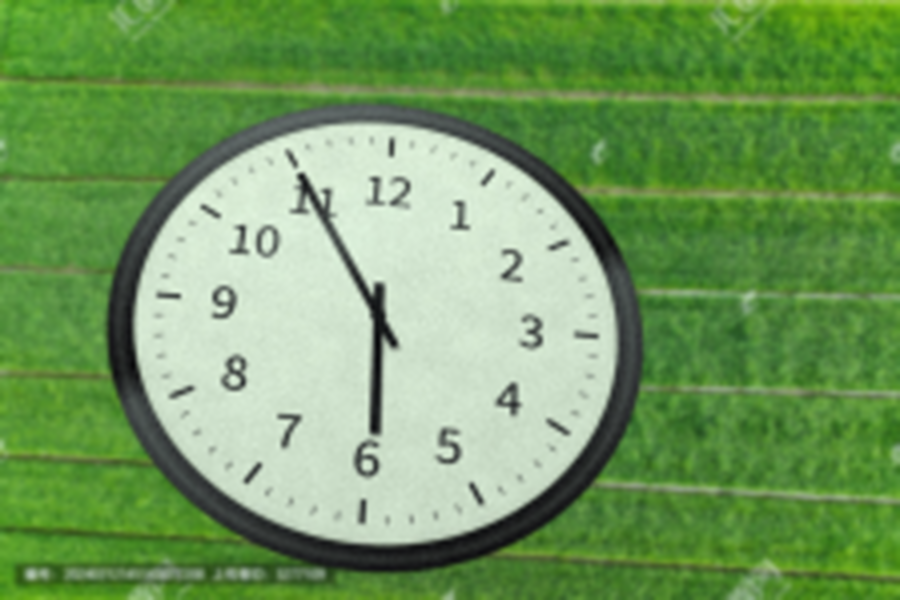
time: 5:55
